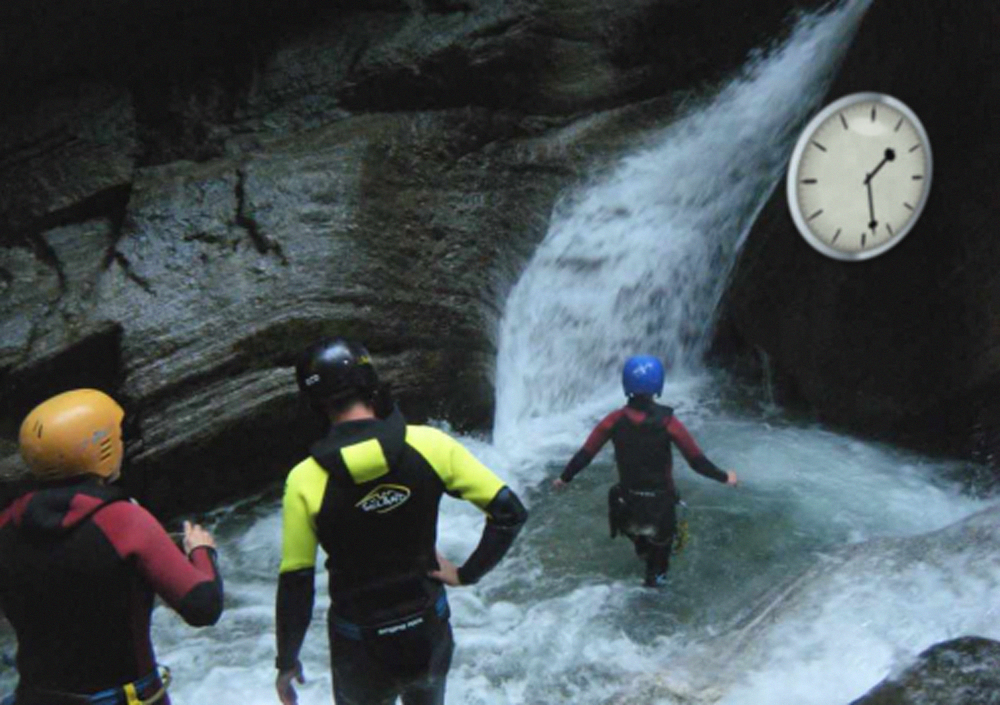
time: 1:28
